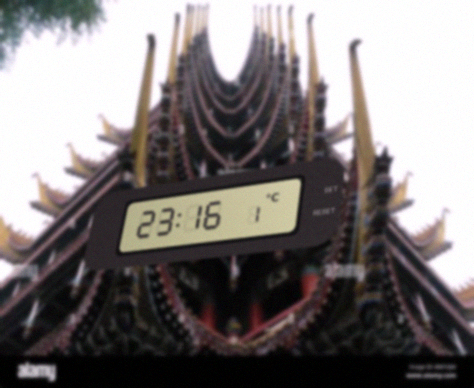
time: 23:16
